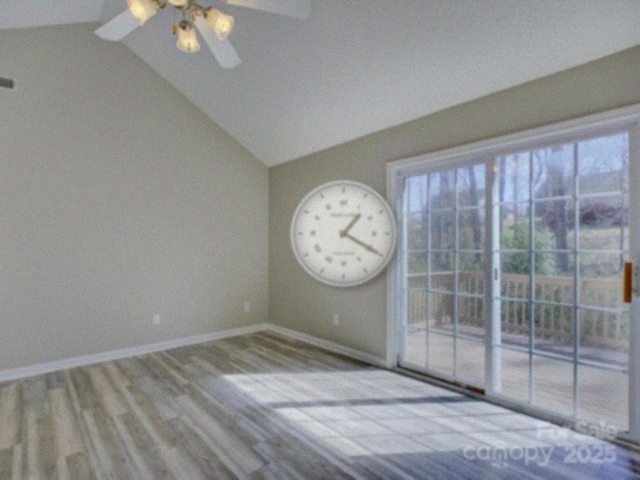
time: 1:20
